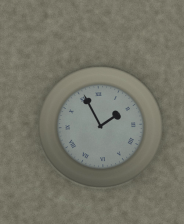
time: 1:56
